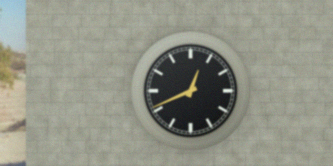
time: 12:41
